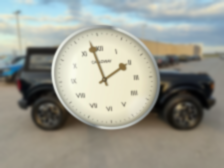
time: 1:58
